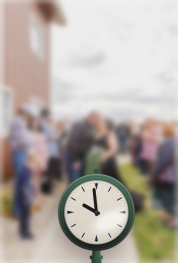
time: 9:59
